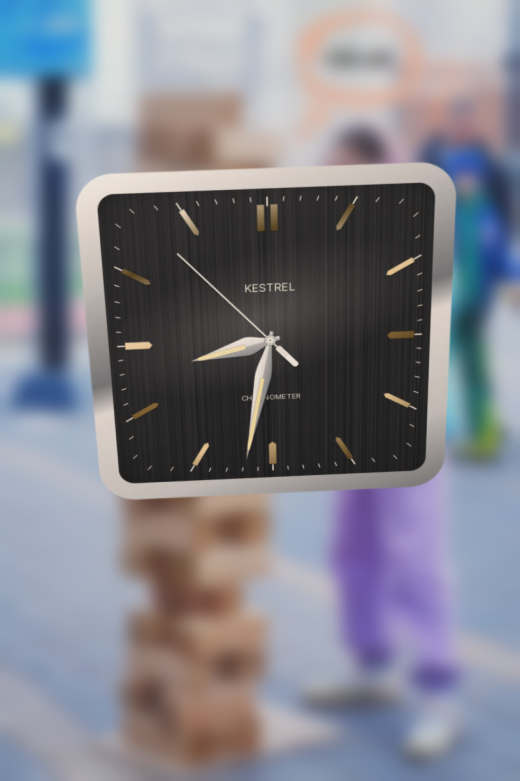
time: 8:31:53
